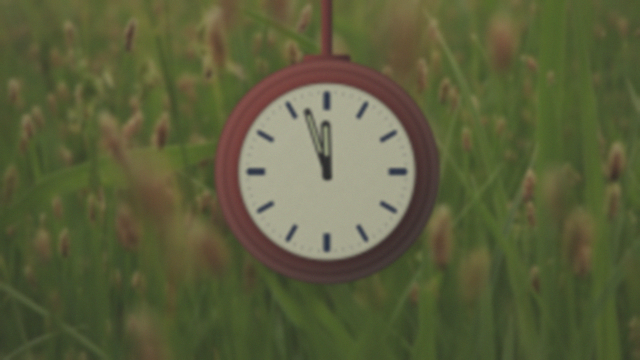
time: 11:57
